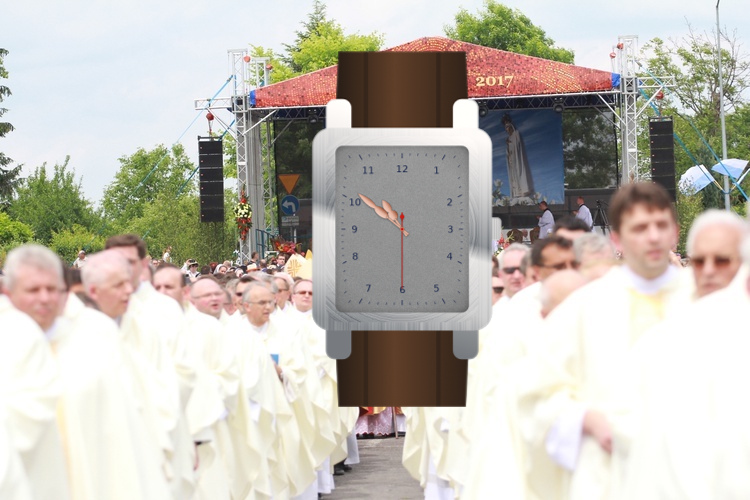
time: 10:51:30
